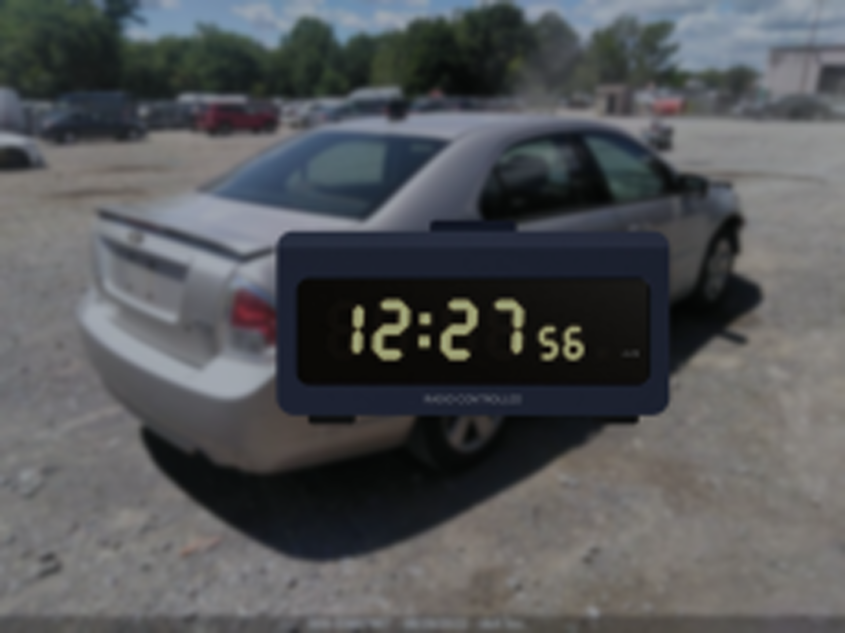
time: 12:27:56
